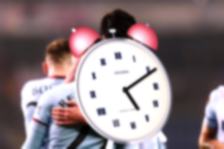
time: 5:11
